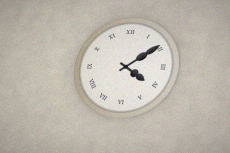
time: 4:09
